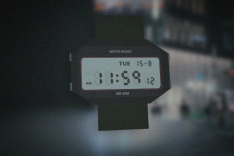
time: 11:59:12
